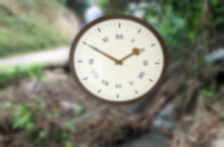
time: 1:50
